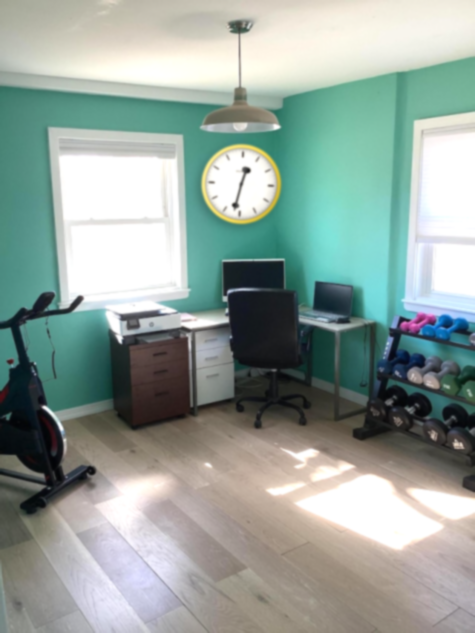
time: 12:32
